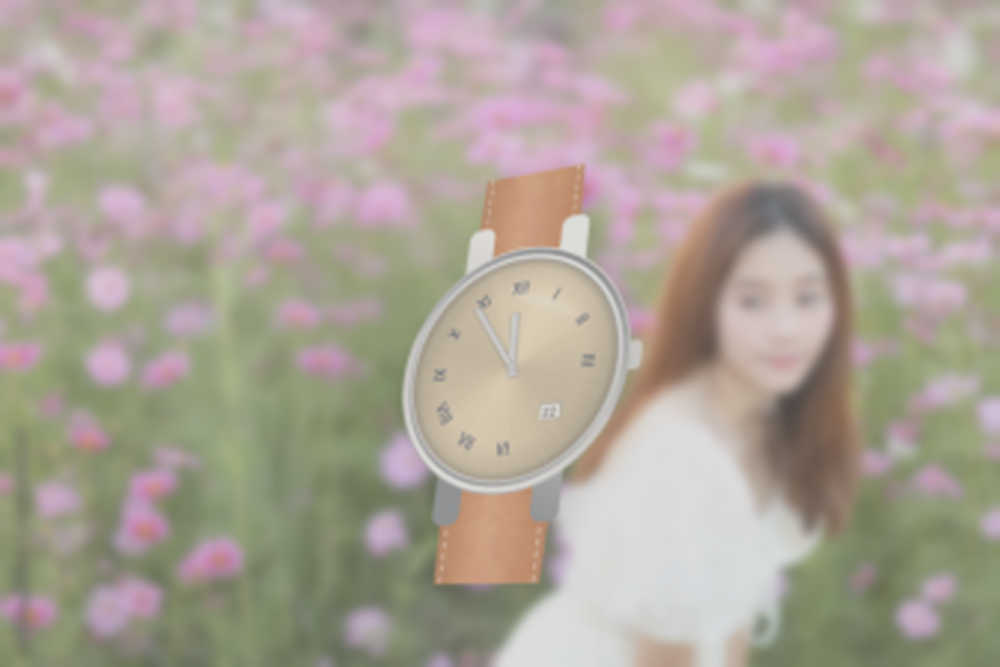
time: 11:54
